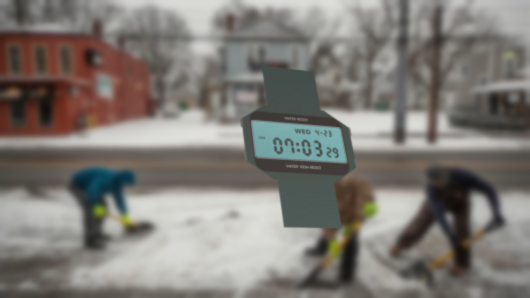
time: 7:03:29
